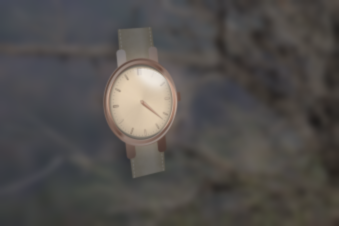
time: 4:22
